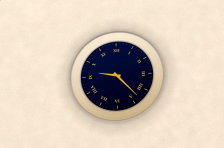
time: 9:23
